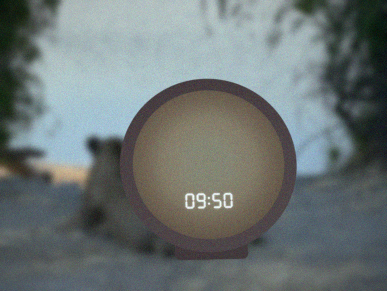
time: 9:50
